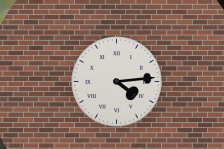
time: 4:14
